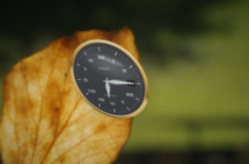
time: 6:15
